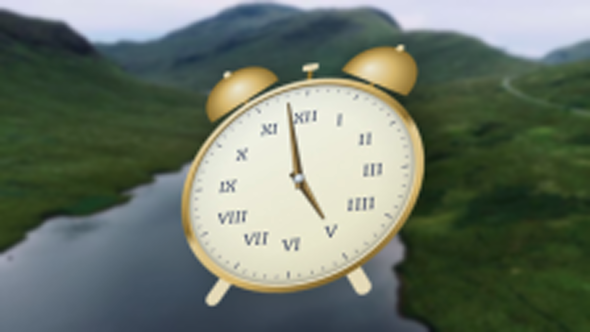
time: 4:58
